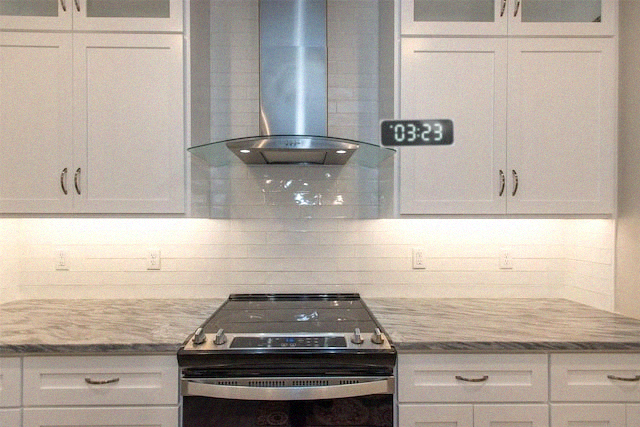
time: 3:23
